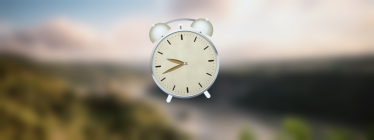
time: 9:42
